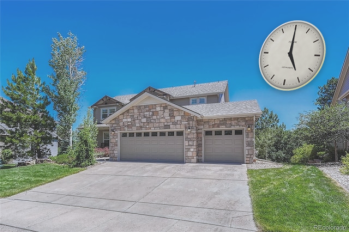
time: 5:00
